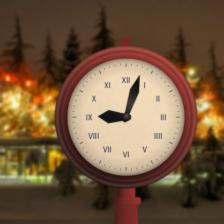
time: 9:03
